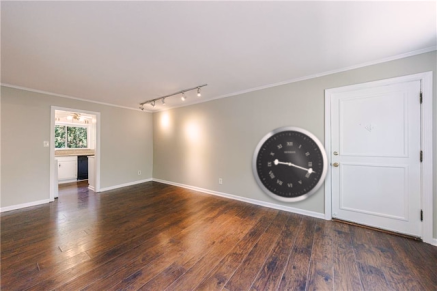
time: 9:18
